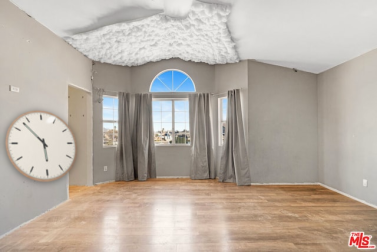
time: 5:53
